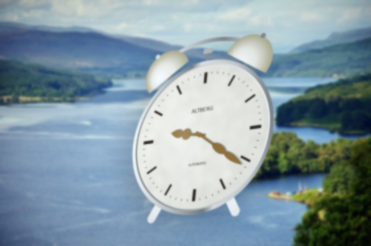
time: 9:21
